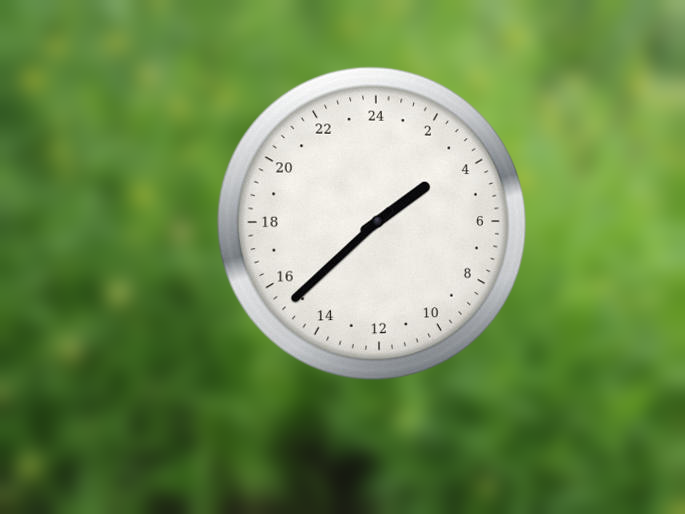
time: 3:38
